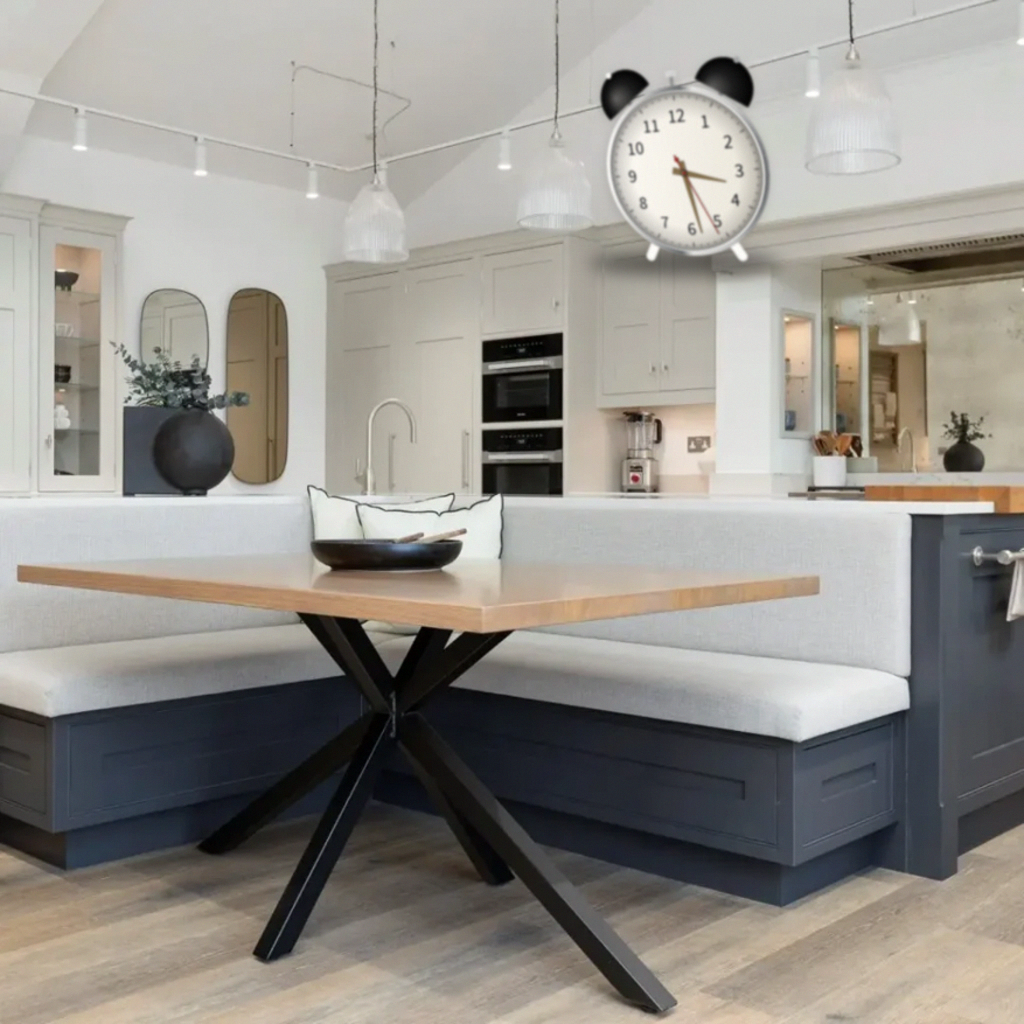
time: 3:28:26
